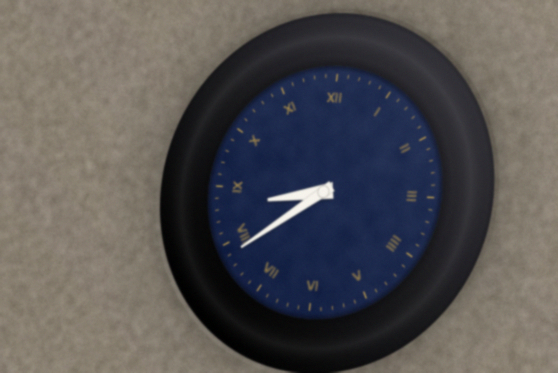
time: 8:39
